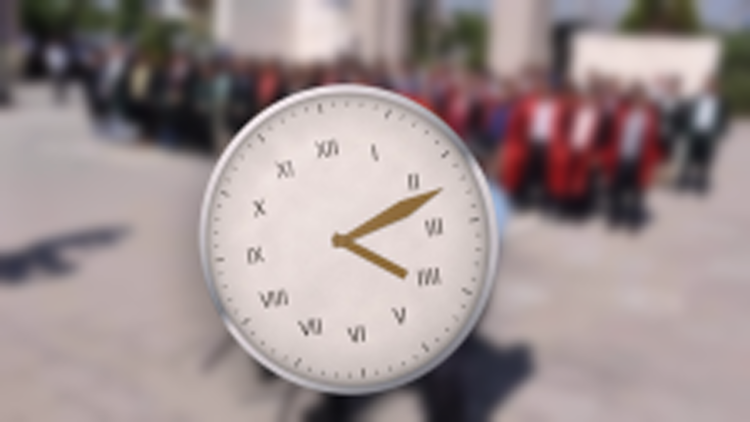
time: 4:12
